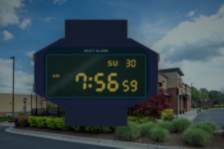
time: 7:56:59
